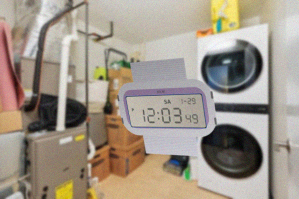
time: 12:03:49
